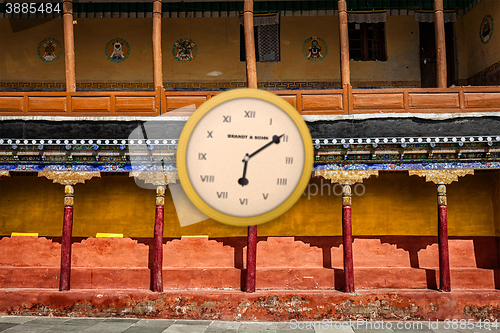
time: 6:09
